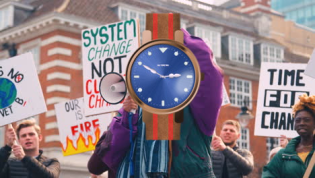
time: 2:50
